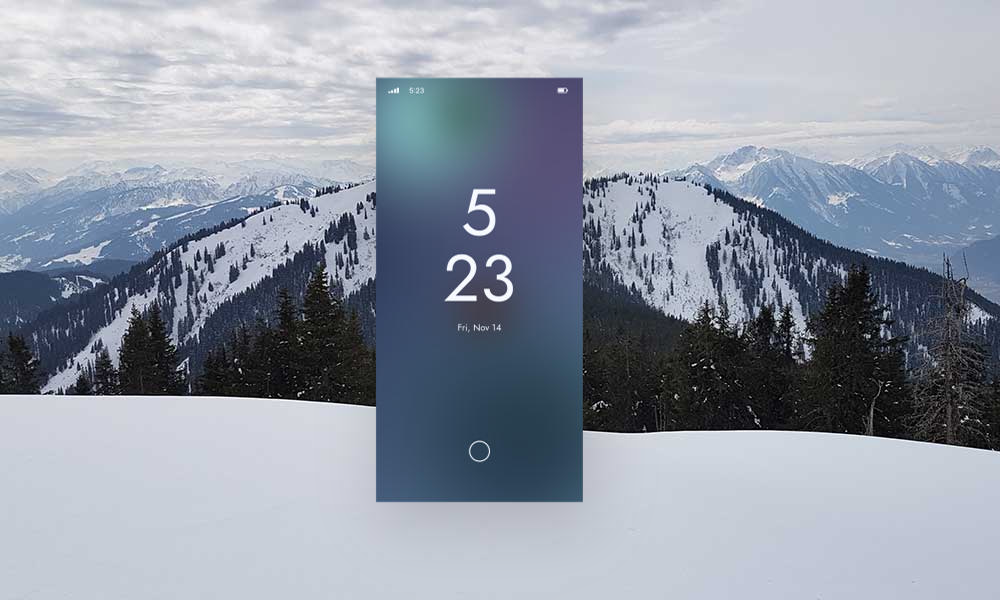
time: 5:23
